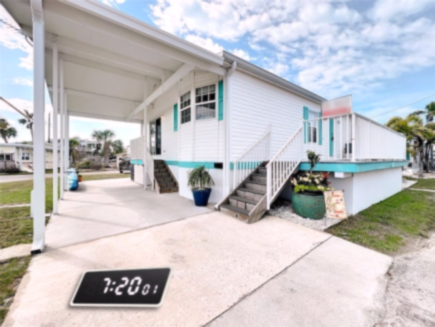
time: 7:20
